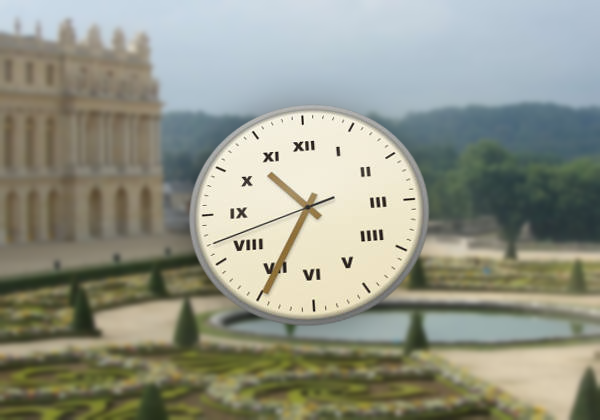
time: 10:34:42
